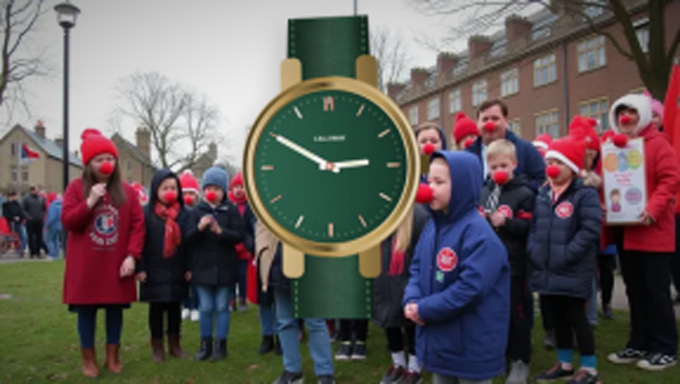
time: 2:50
